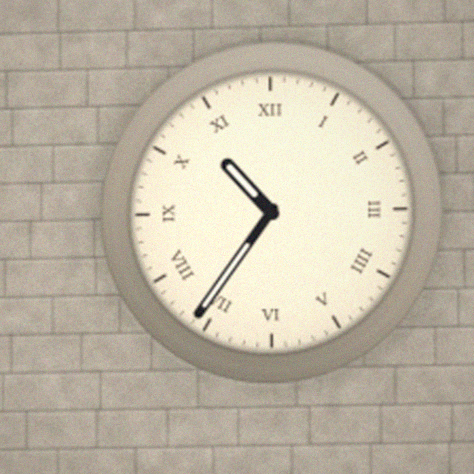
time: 10:36
